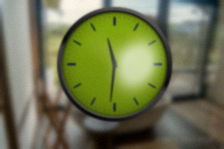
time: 11:31
